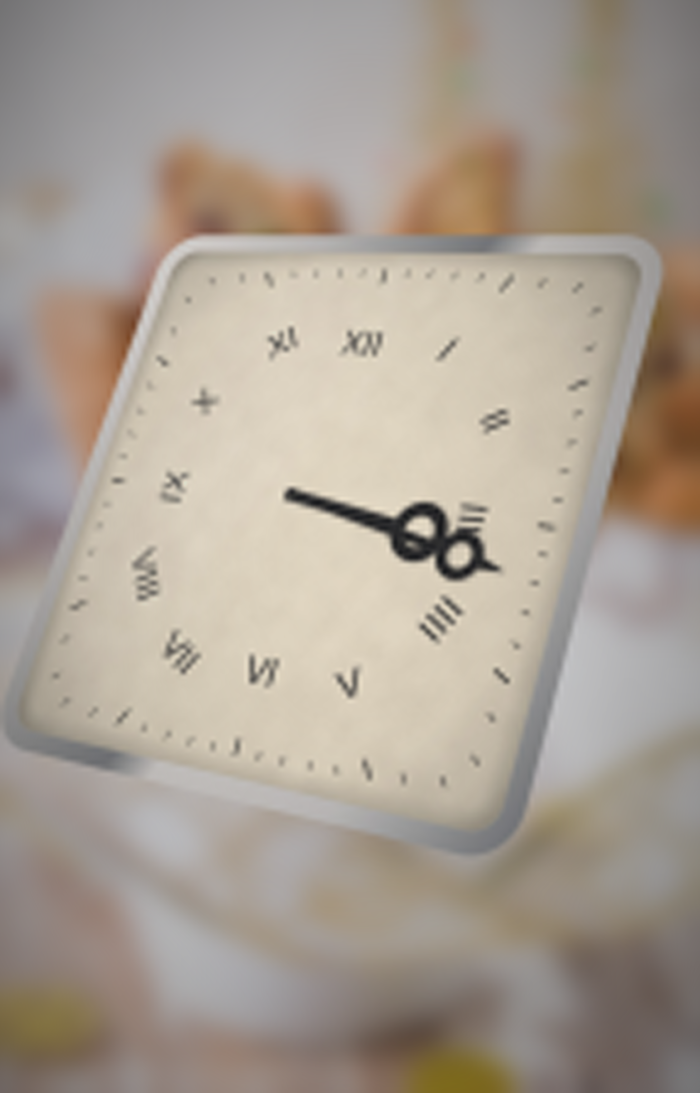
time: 3:17
